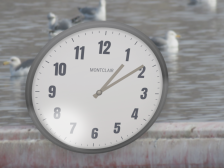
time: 1:09
